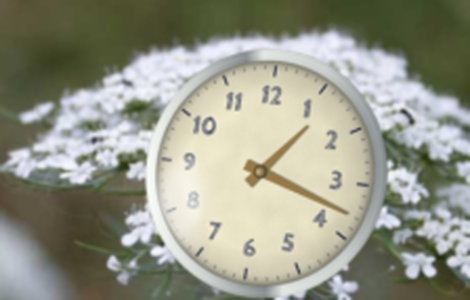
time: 1:18
